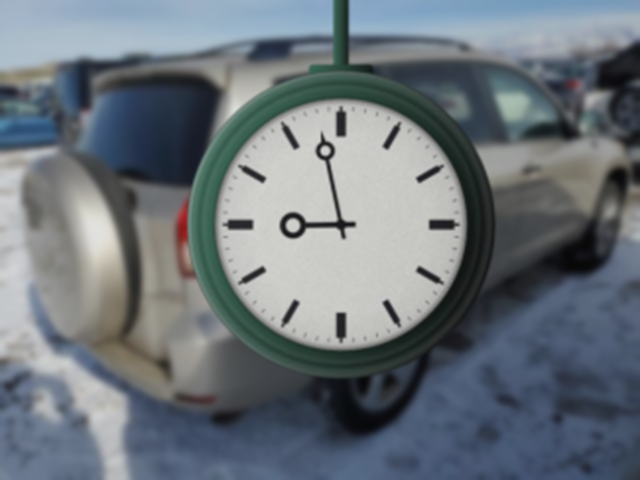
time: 8:58
